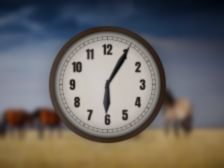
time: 6:05
